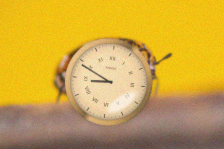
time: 8:49
